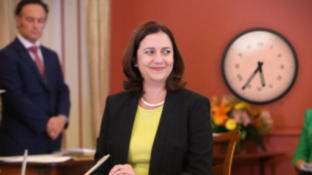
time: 5:36
